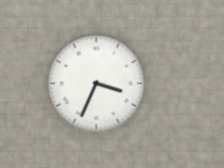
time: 3:34
